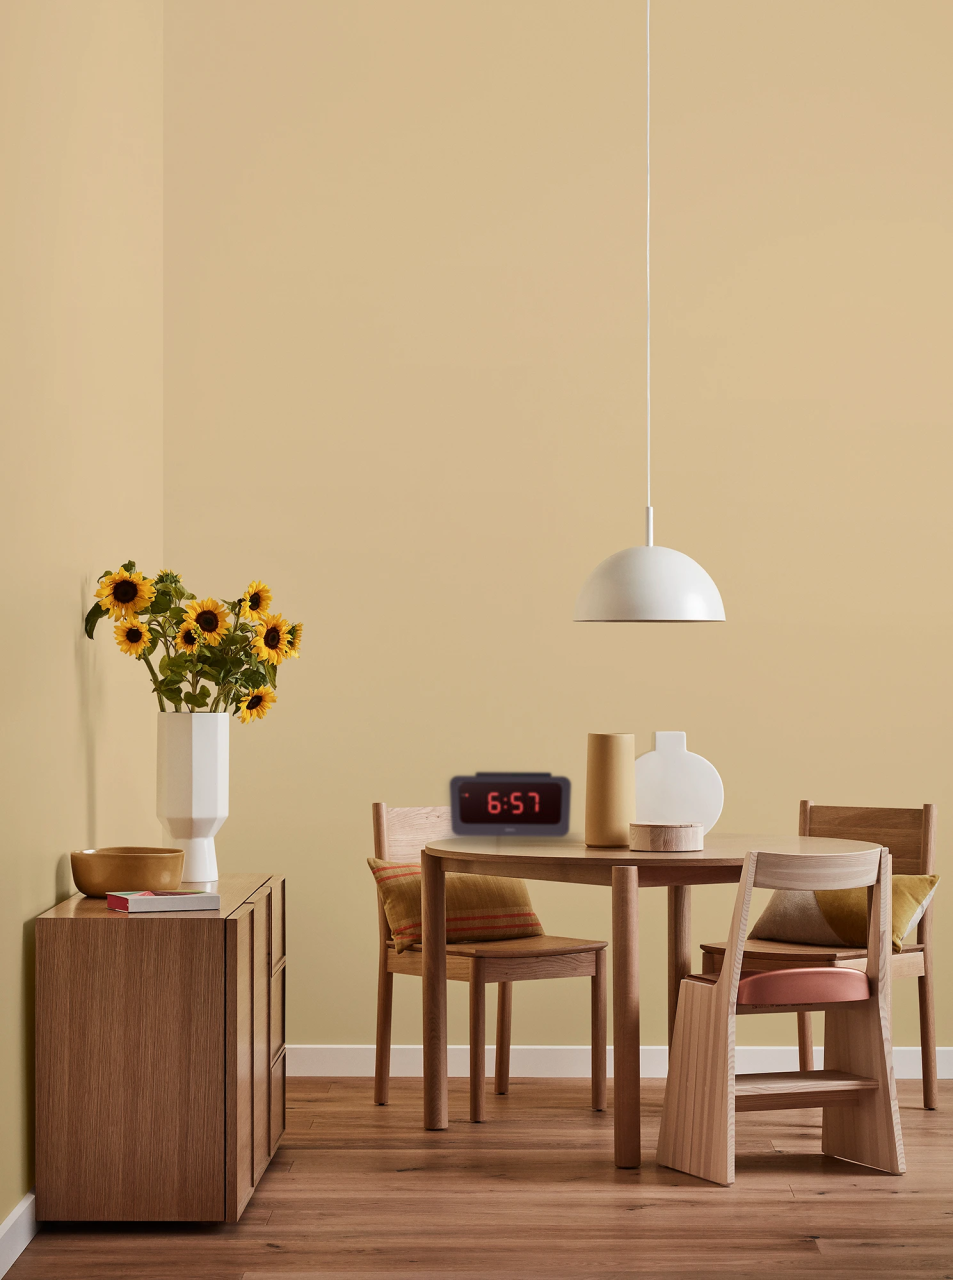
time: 6:57
